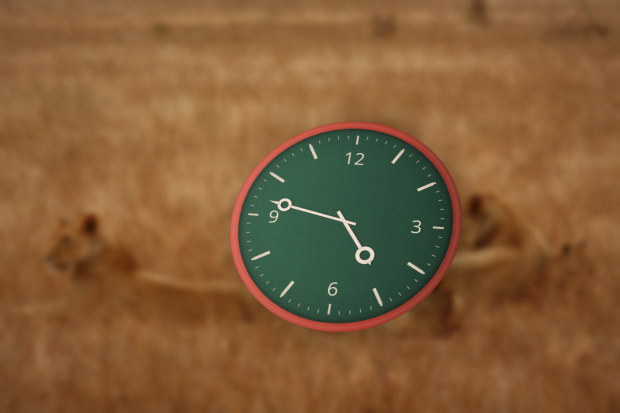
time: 4:47
